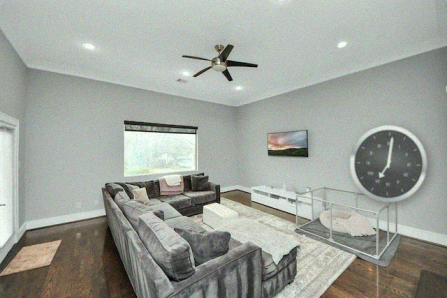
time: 7:01
